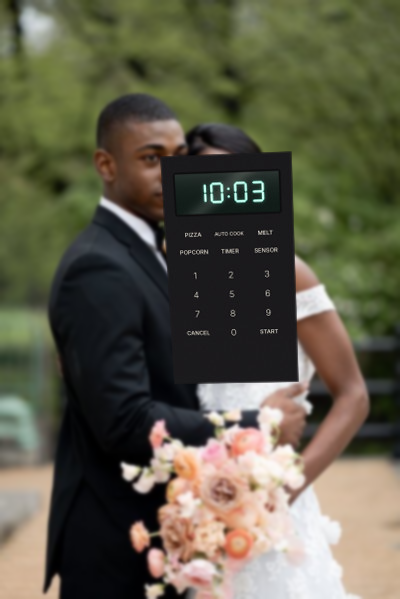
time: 10:03
